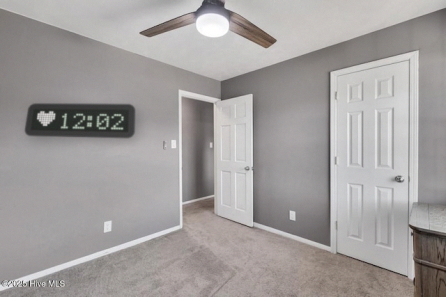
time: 12:02
